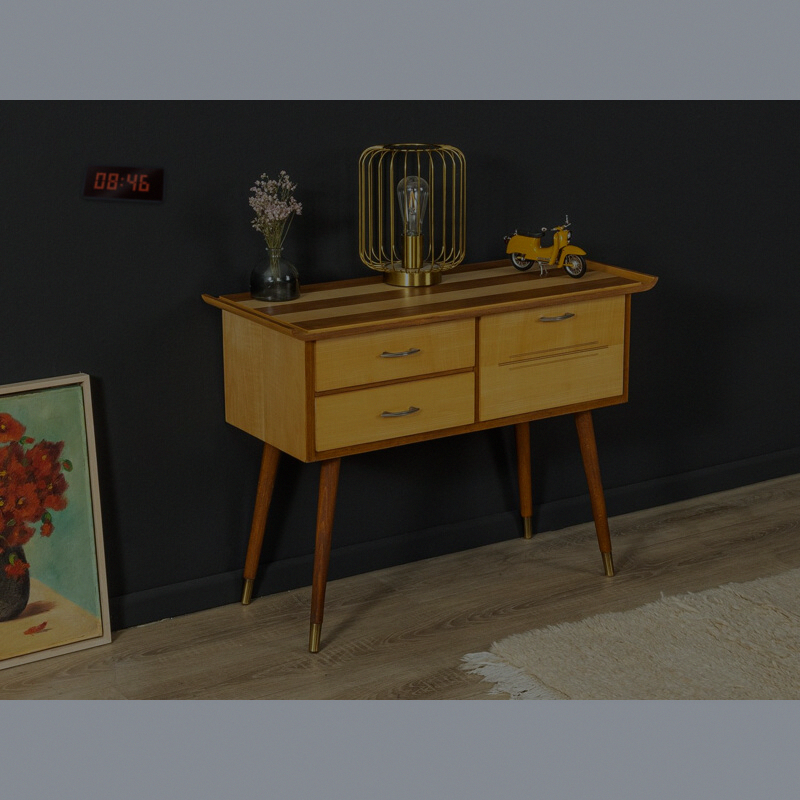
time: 8:46
